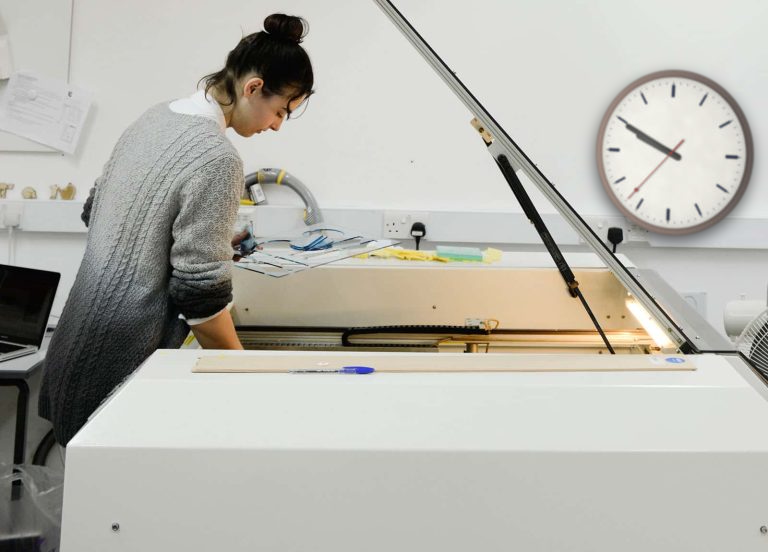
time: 9:49:37
